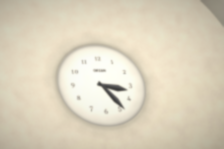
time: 3:24
